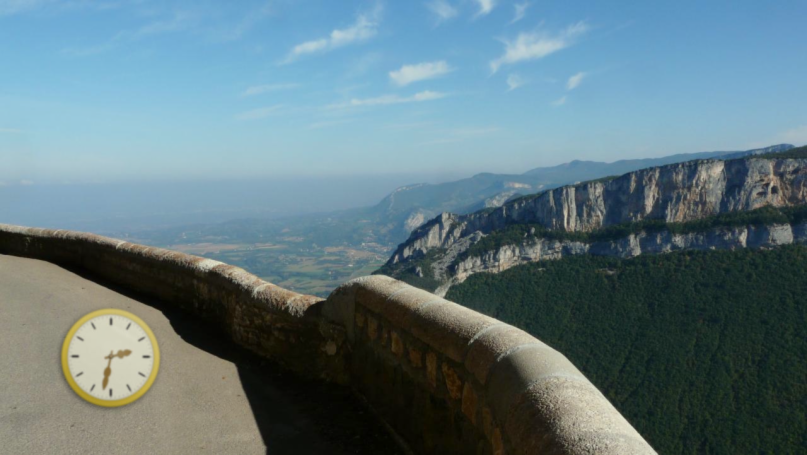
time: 2:32
